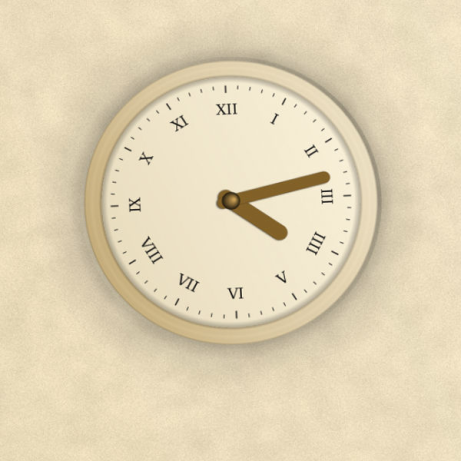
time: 4:13
